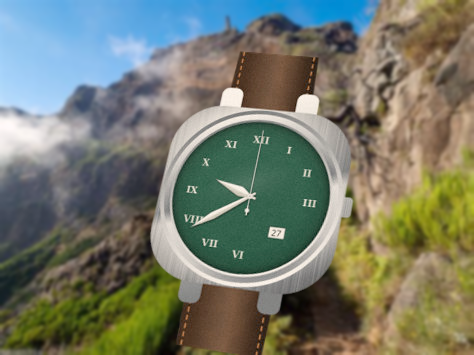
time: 9:39:00
